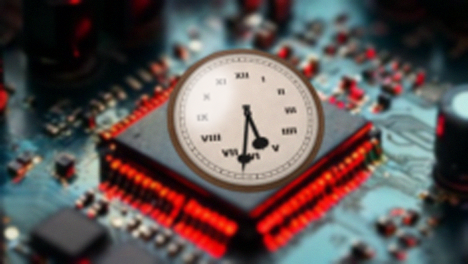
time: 5:32
